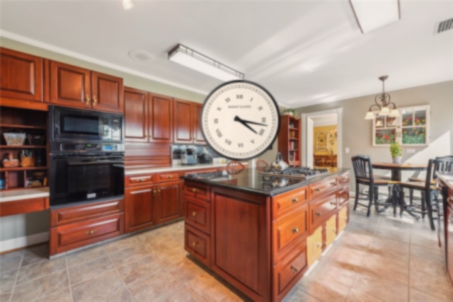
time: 4:17
